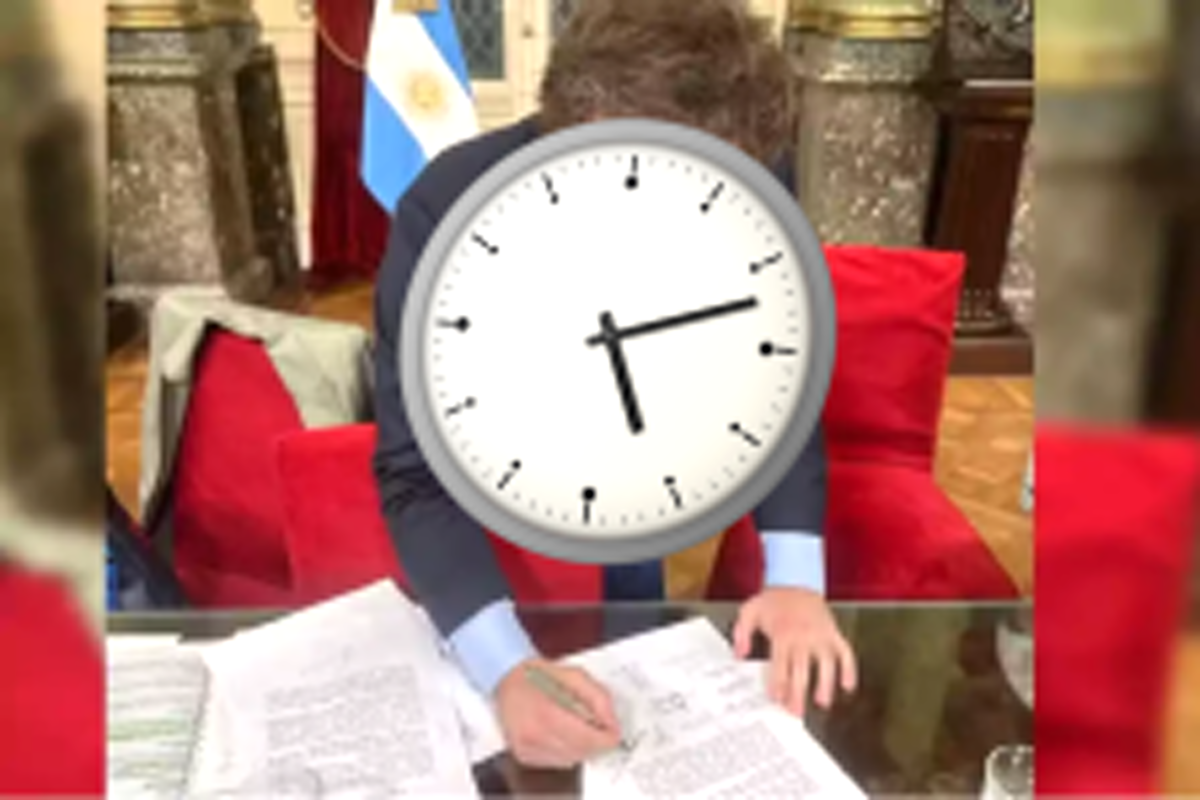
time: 5:12
